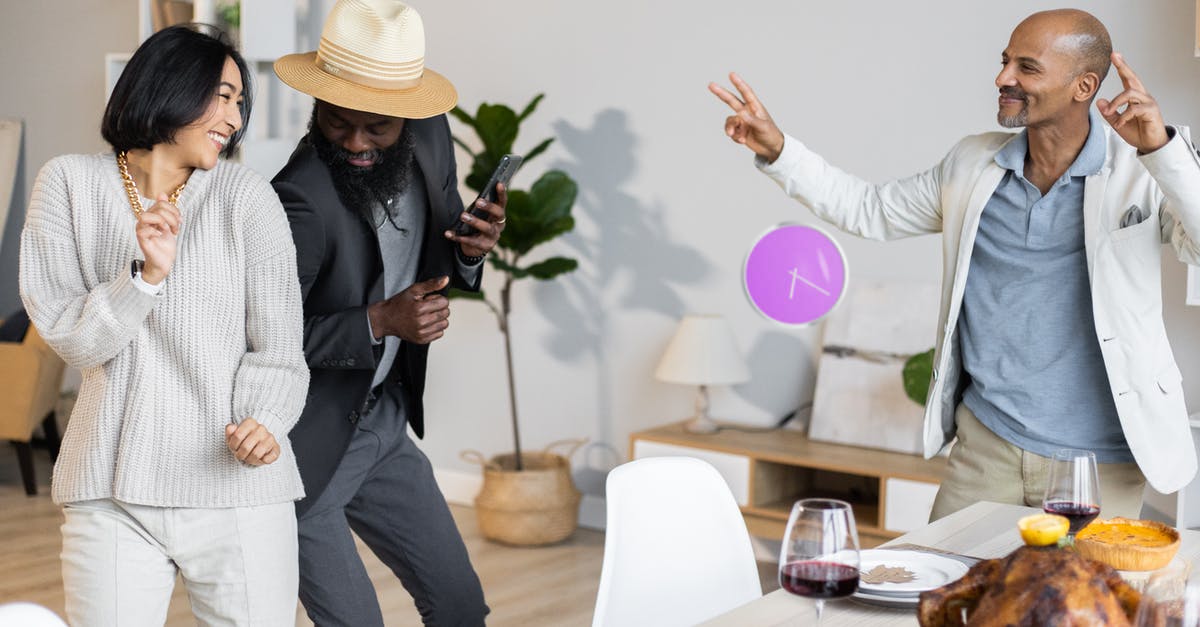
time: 6:20
